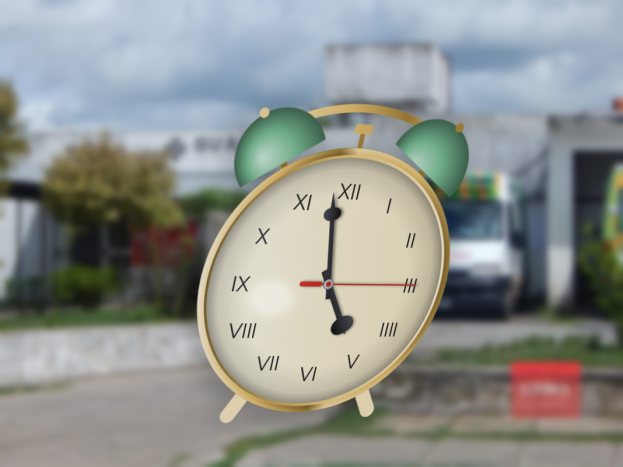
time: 4:58:15
